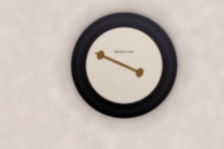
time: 3:49
